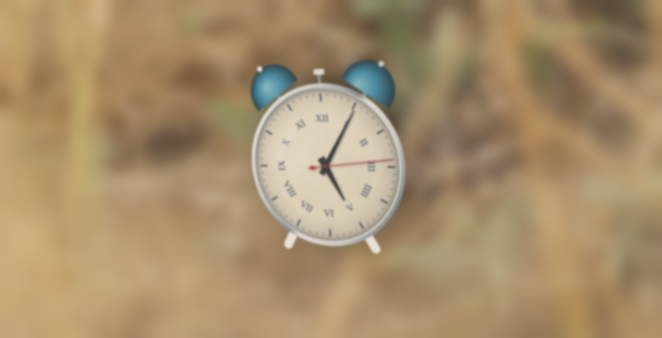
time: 5:05:14
